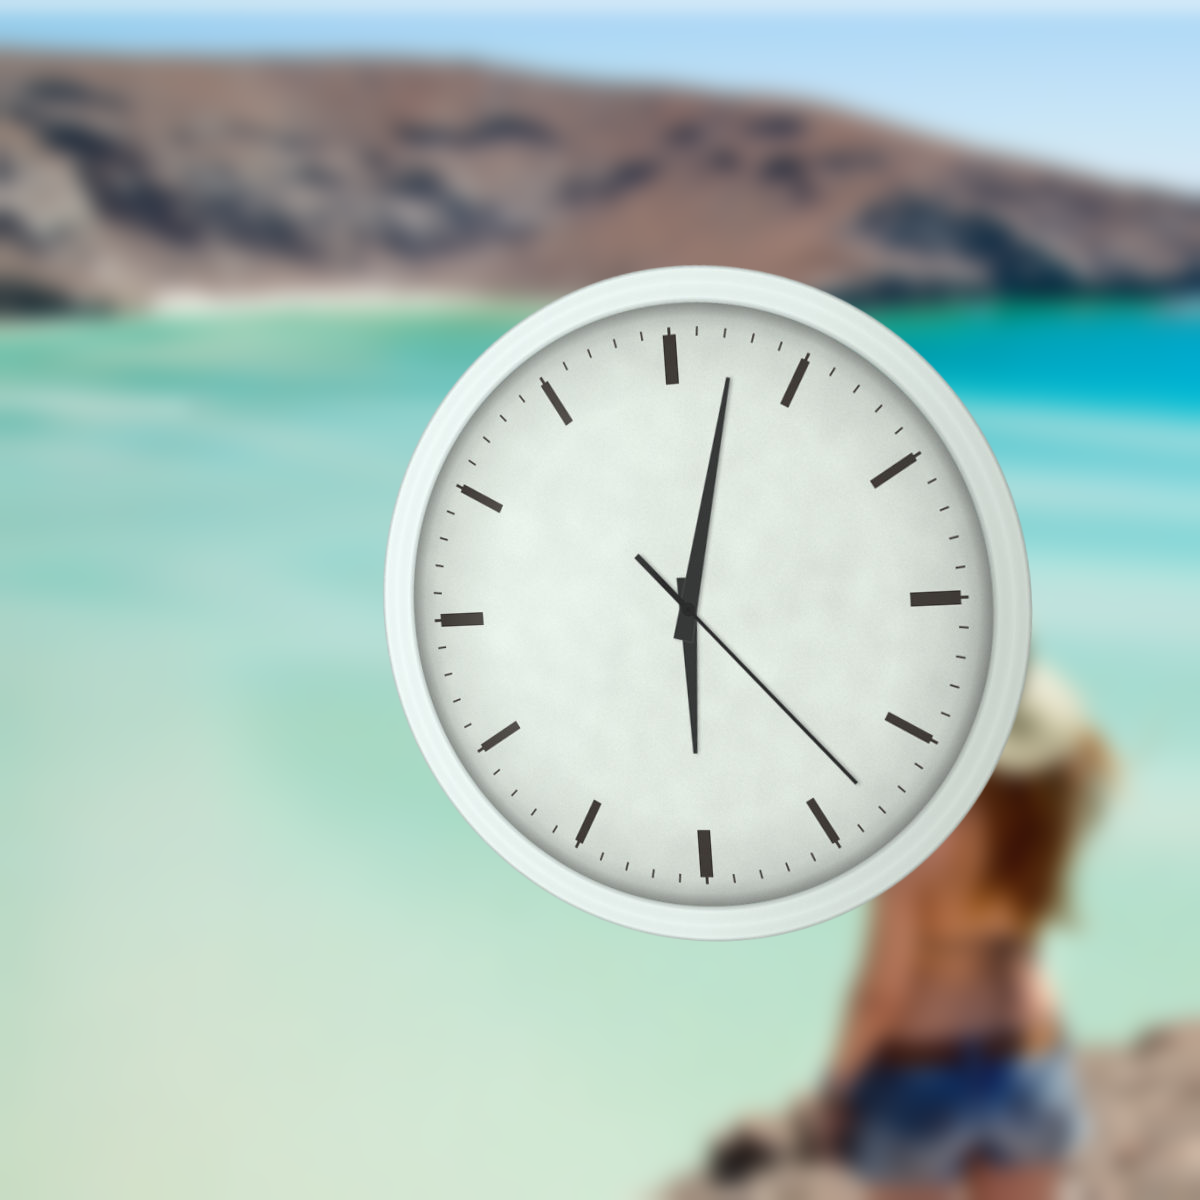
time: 6:02:23
